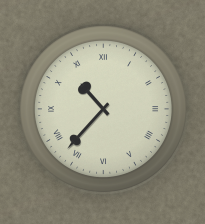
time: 10:37
